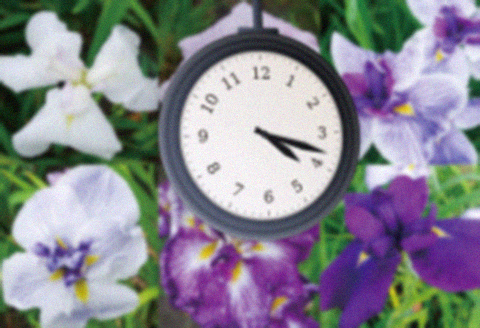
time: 4:18
